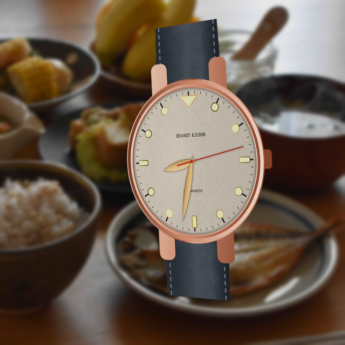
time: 8:32:13
